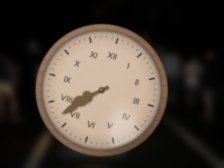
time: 7:37
